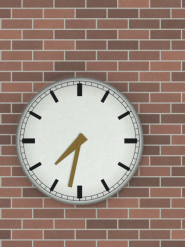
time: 7:32
